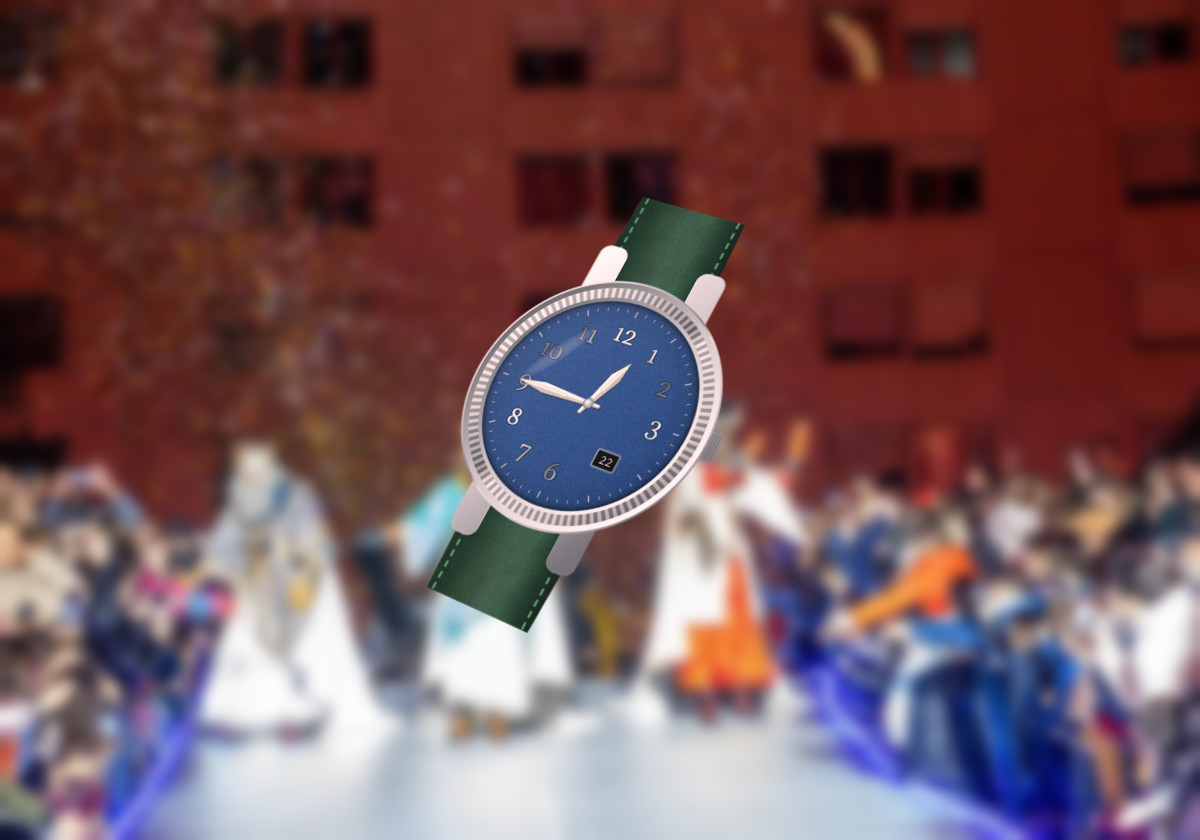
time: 12:45
